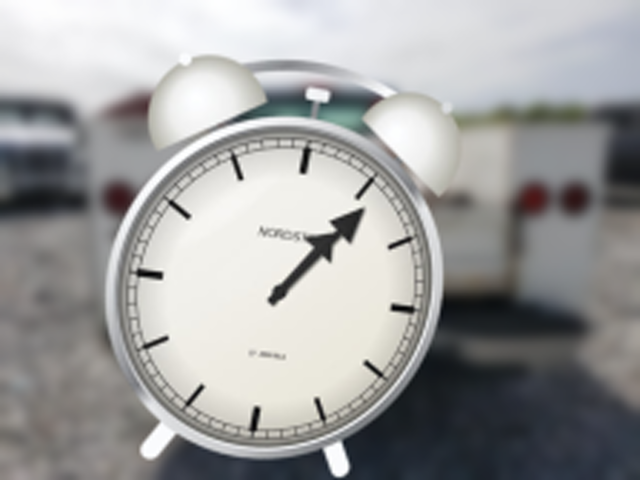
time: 1:06
